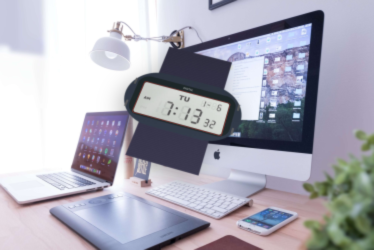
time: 7:13
